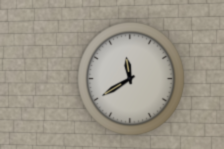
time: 11:40
